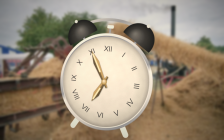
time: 6:55
